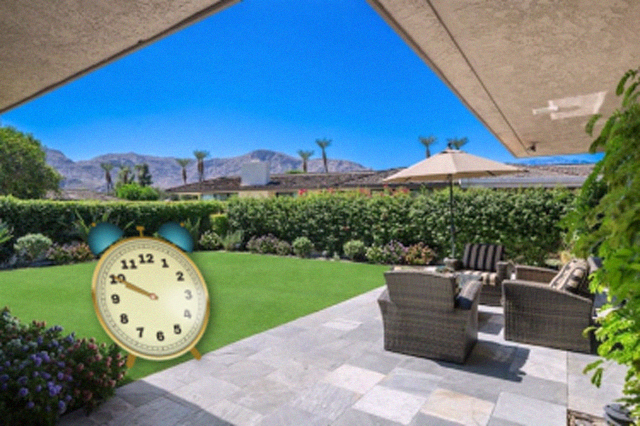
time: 9:50
